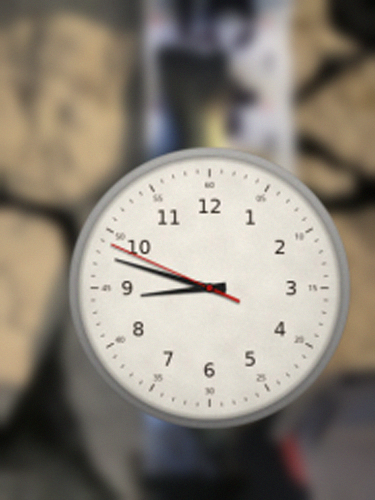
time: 8:47:49
